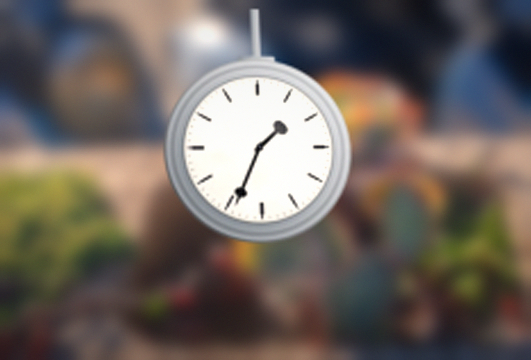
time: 1:34
